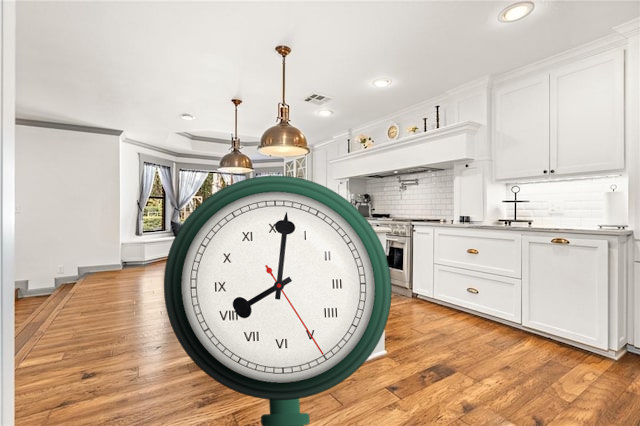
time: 8:01:25
